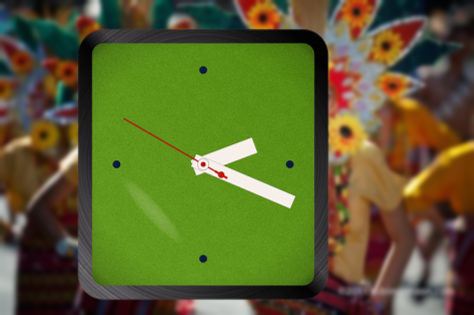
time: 2:18:50
